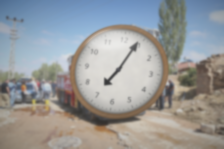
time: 7:04
